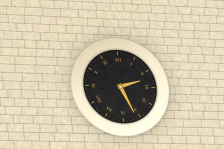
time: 2:26
